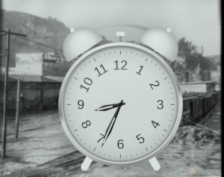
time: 8:34
